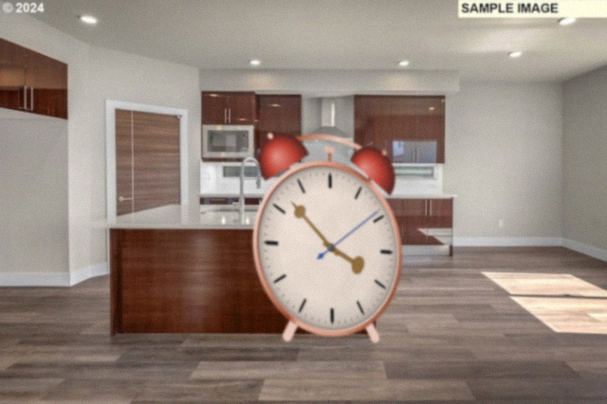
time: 3:52:09
